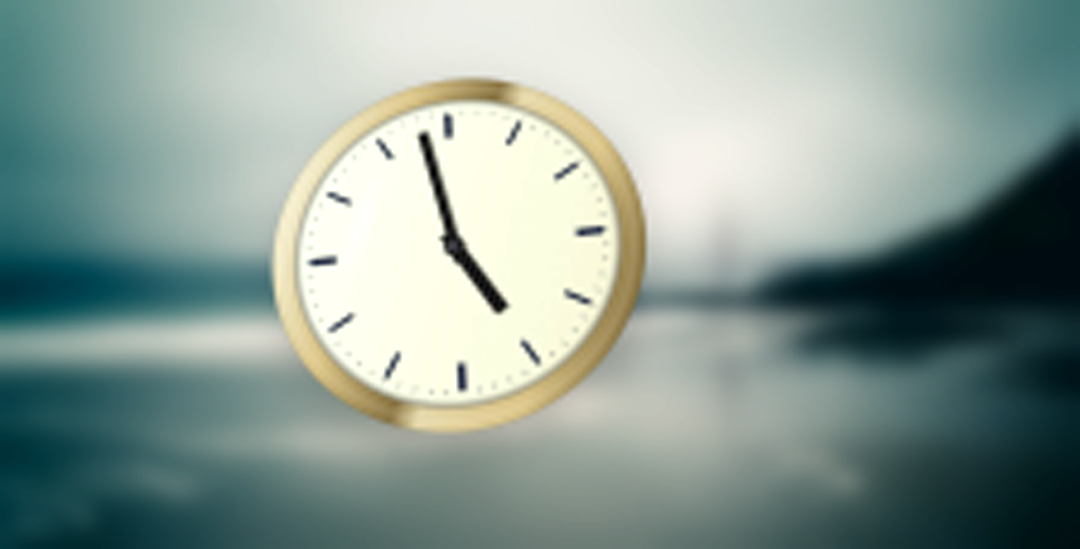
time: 4:58
